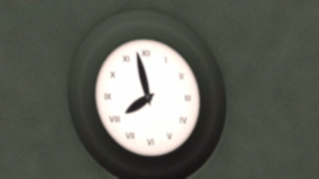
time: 7:58
